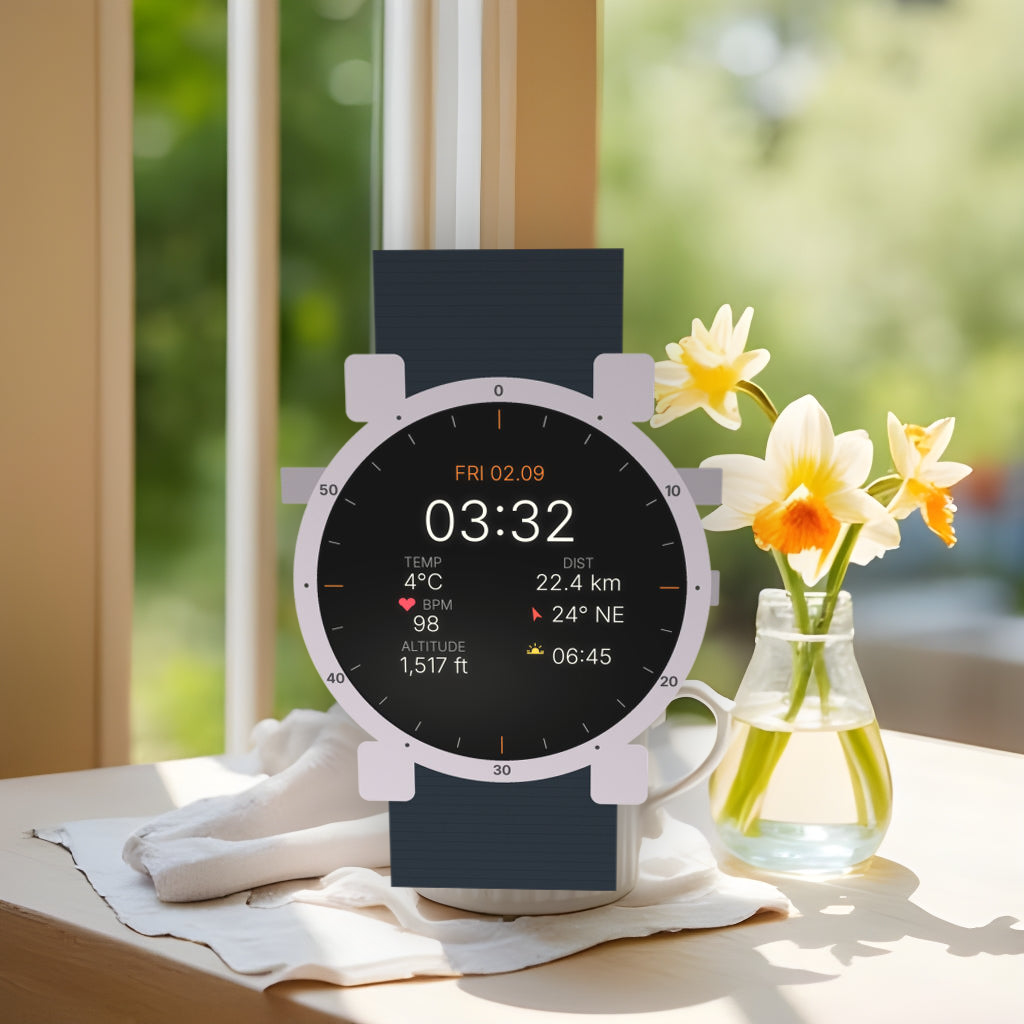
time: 3:32
